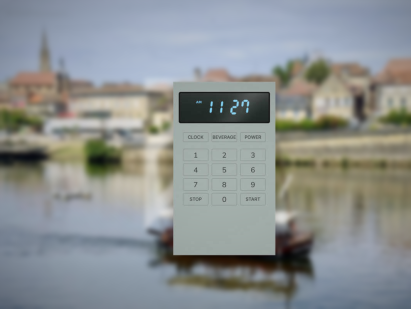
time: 11:27
